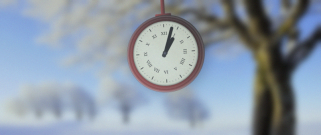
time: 1:03
